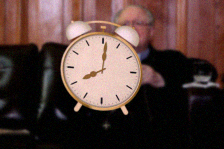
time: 8:01
